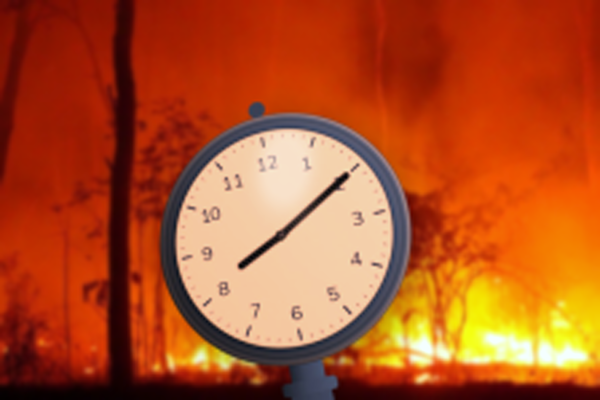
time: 8:10
